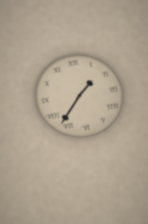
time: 1:37
